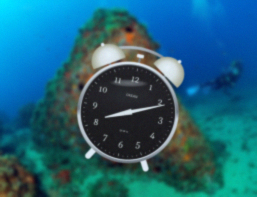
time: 8:11
